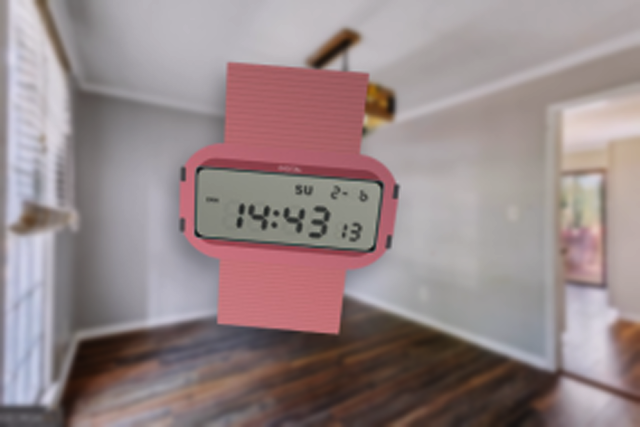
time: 14:43:13
